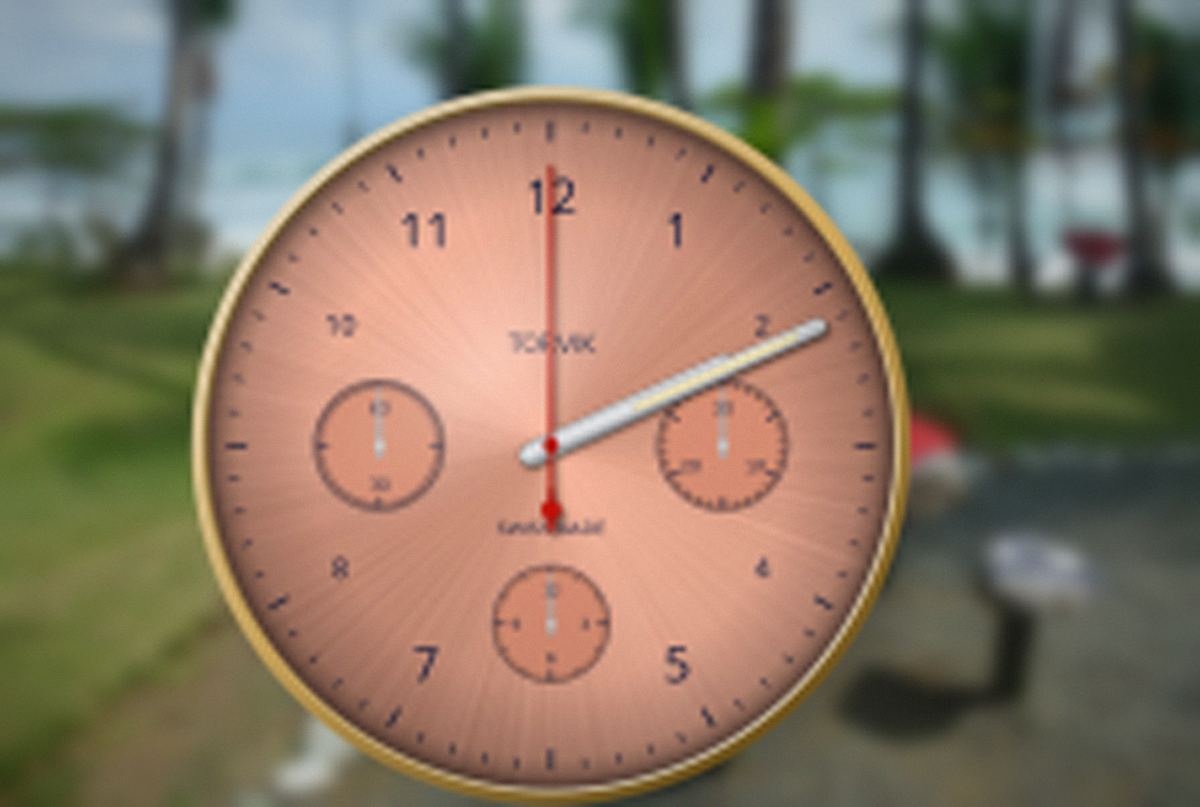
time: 2:11
